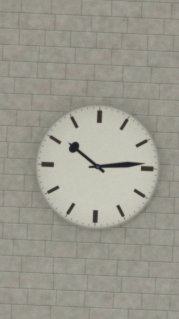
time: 10:14
